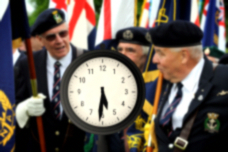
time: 5:31
